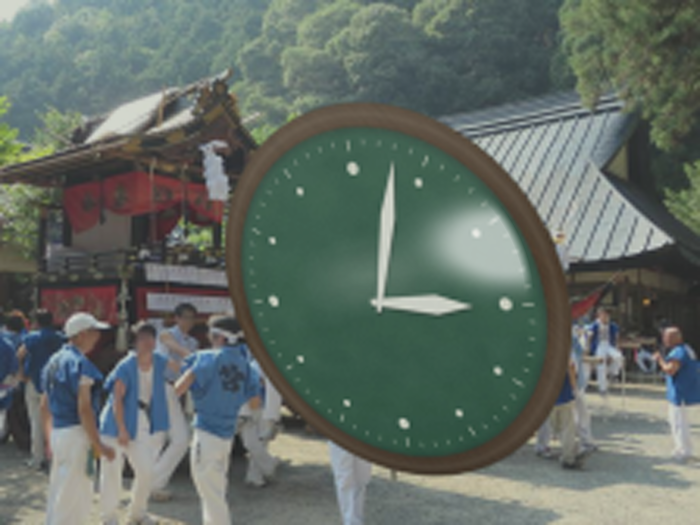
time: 3:03
